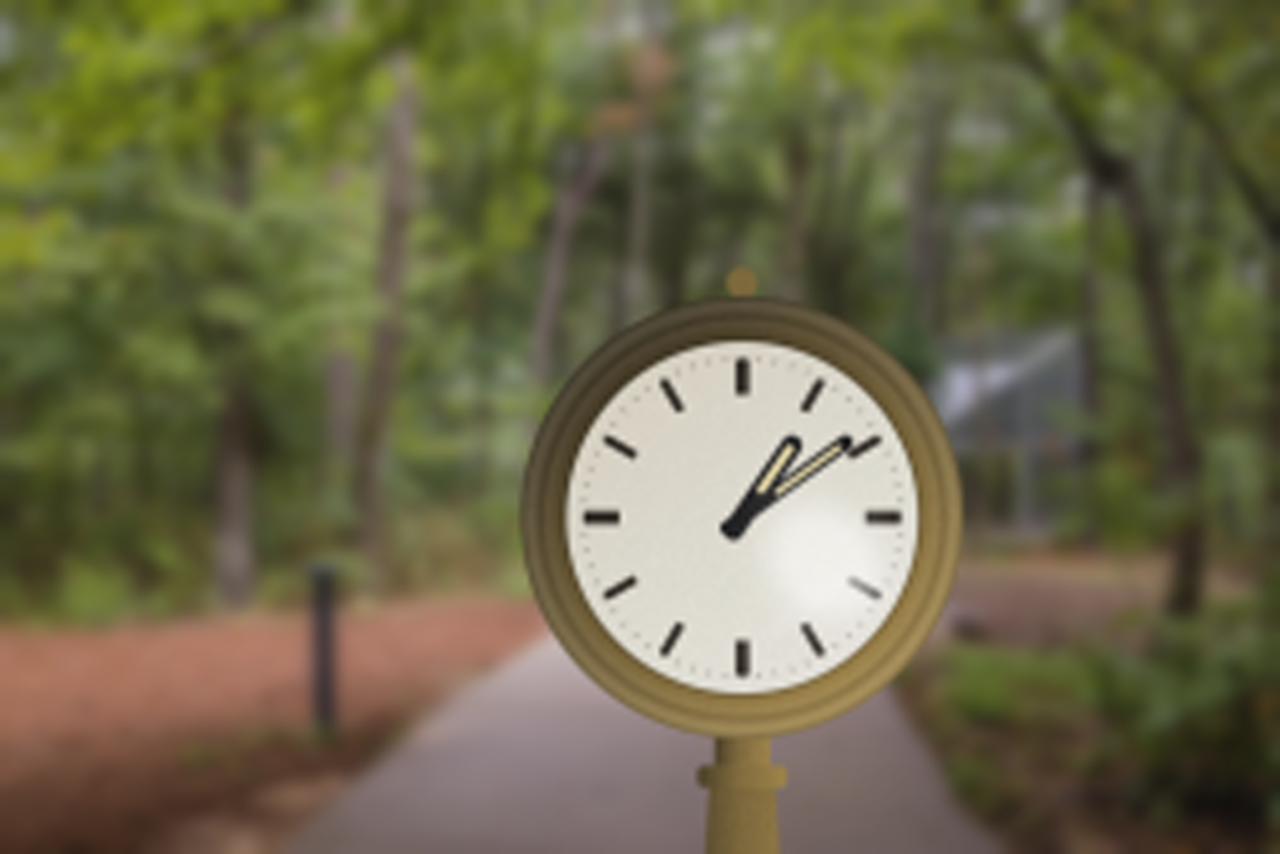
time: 1:09
